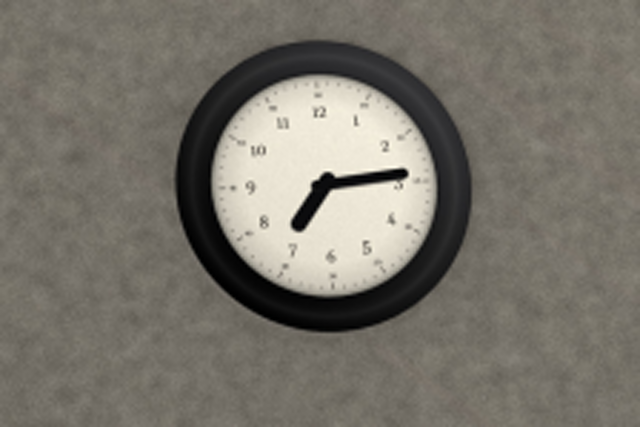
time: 7:14
